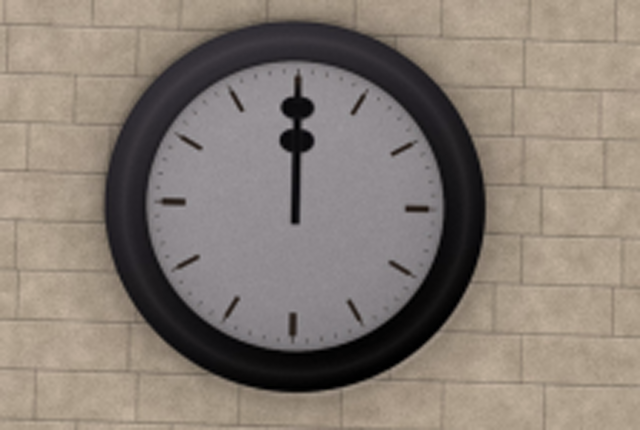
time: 12:00
